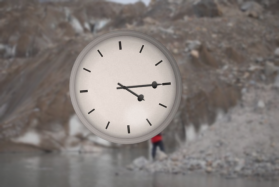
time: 4:15
